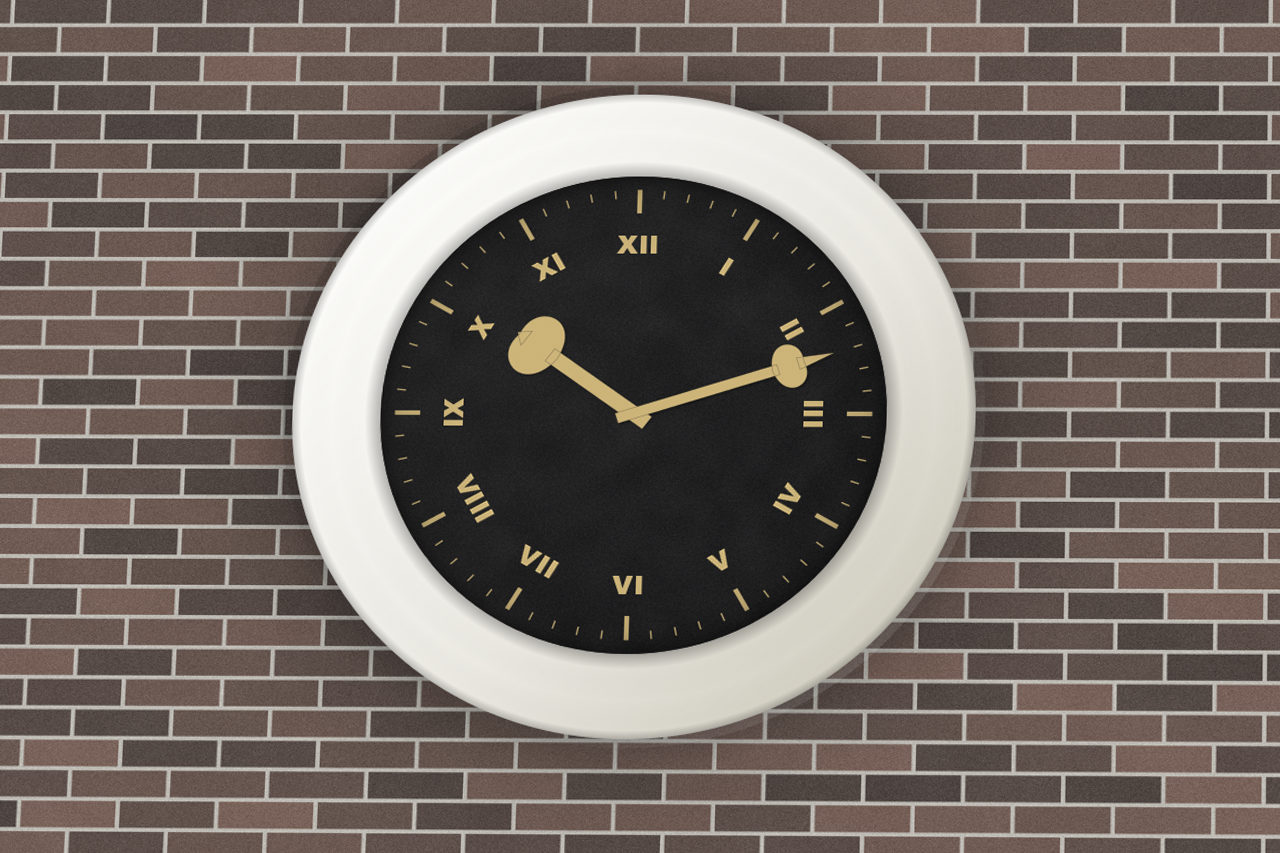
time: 10:12
